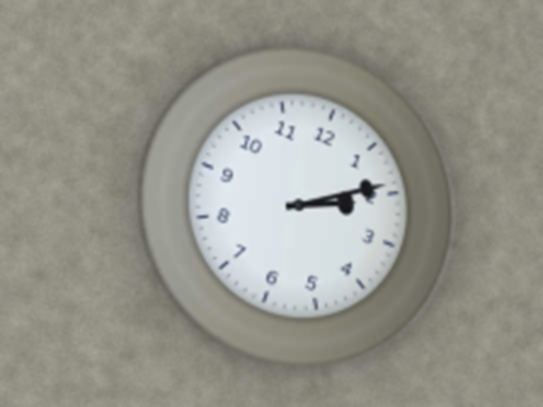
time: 2:09
